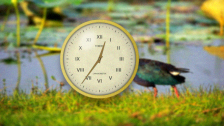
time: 12:36
